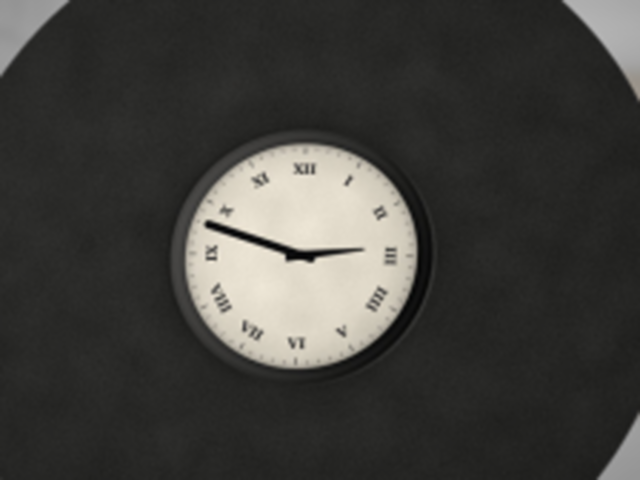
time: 2:48
